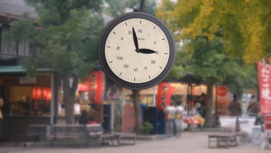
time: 2:57
